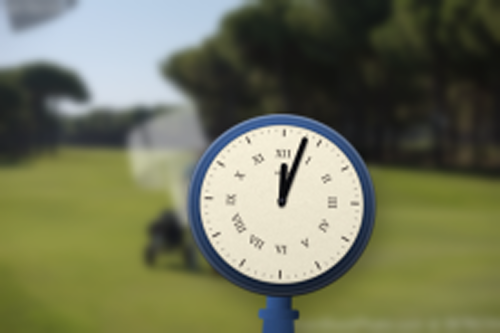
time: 12:03
